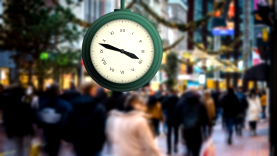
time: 3:48
